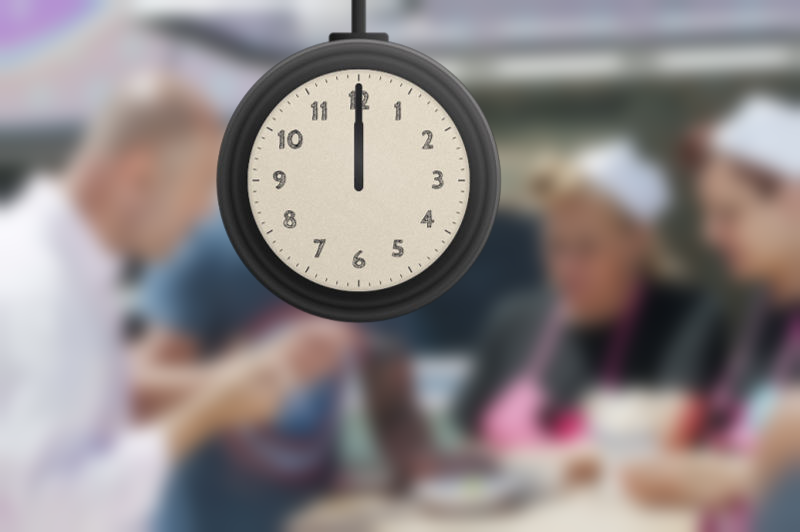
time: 12:00
